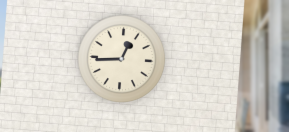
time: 12:44
